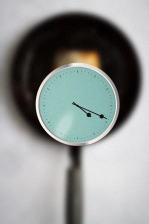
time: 4:19
